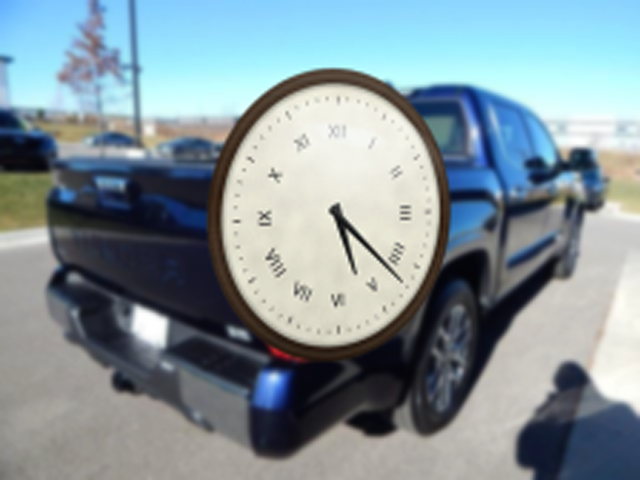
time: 5:22
